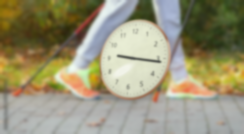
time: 9:16
